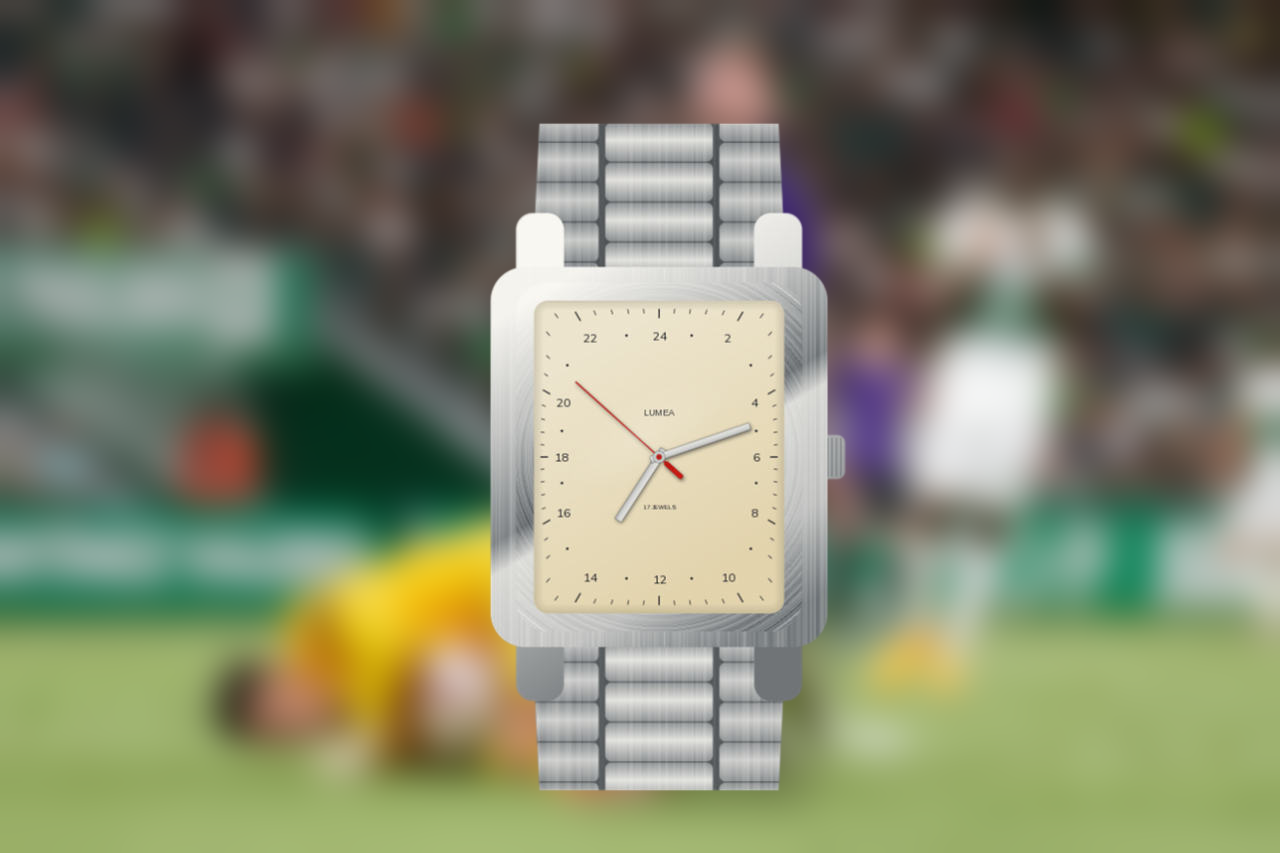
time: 14:11:52
